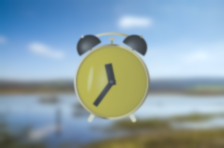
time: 11:36
